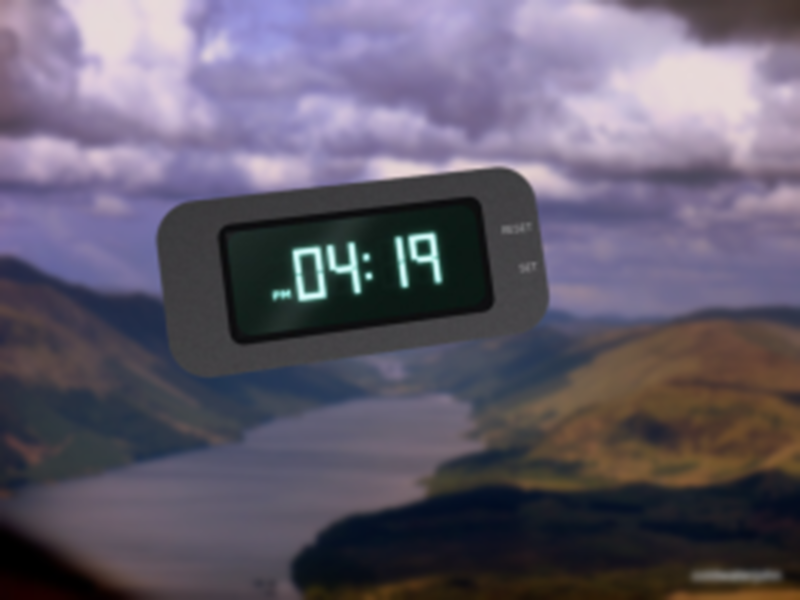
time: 4:19
